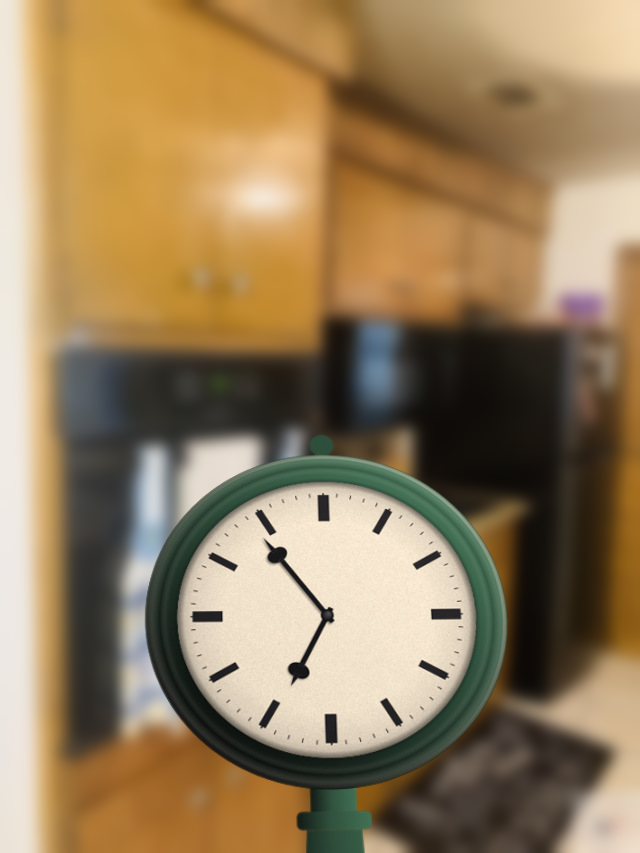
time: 6:54
